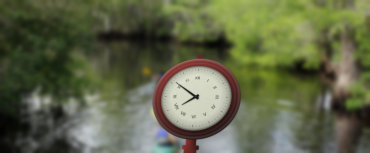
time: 7:51
